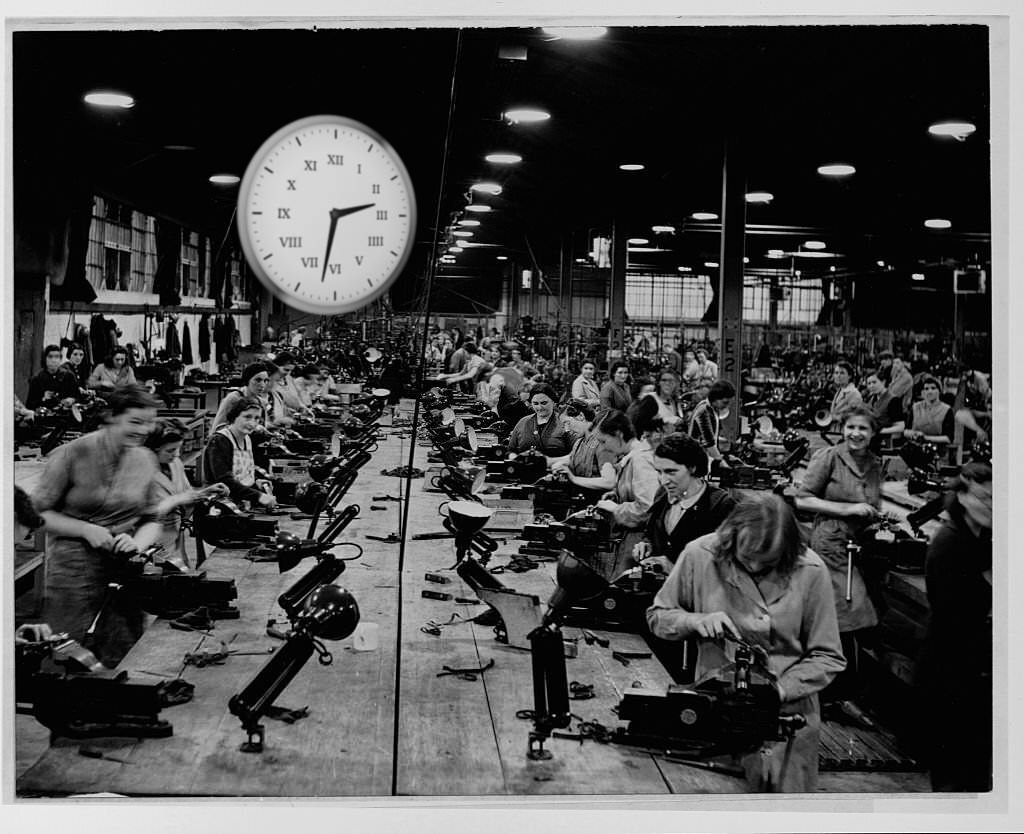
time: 2:32
